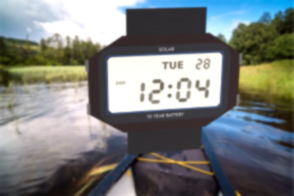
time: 12:04
